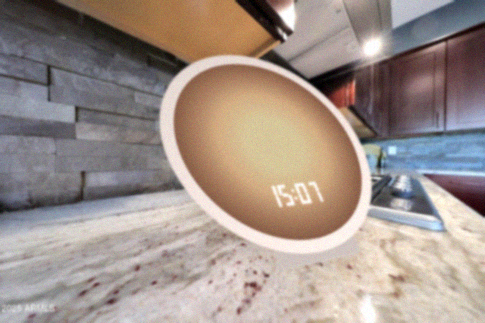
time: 15:07
